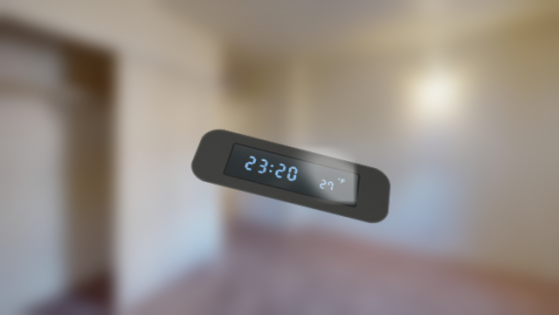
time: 23:20
